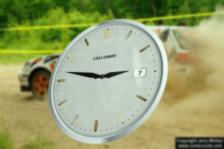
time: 2:47
